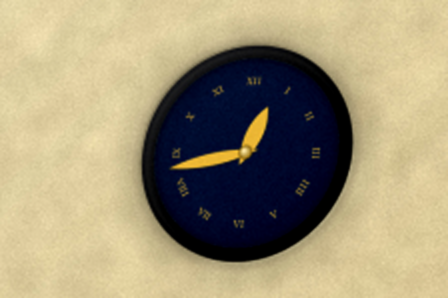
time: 12:43
